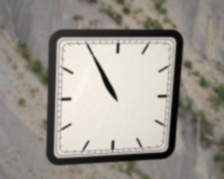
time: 10:55
